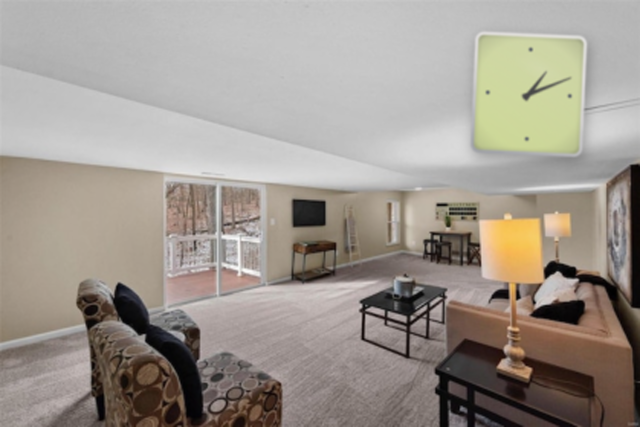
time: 1:11
